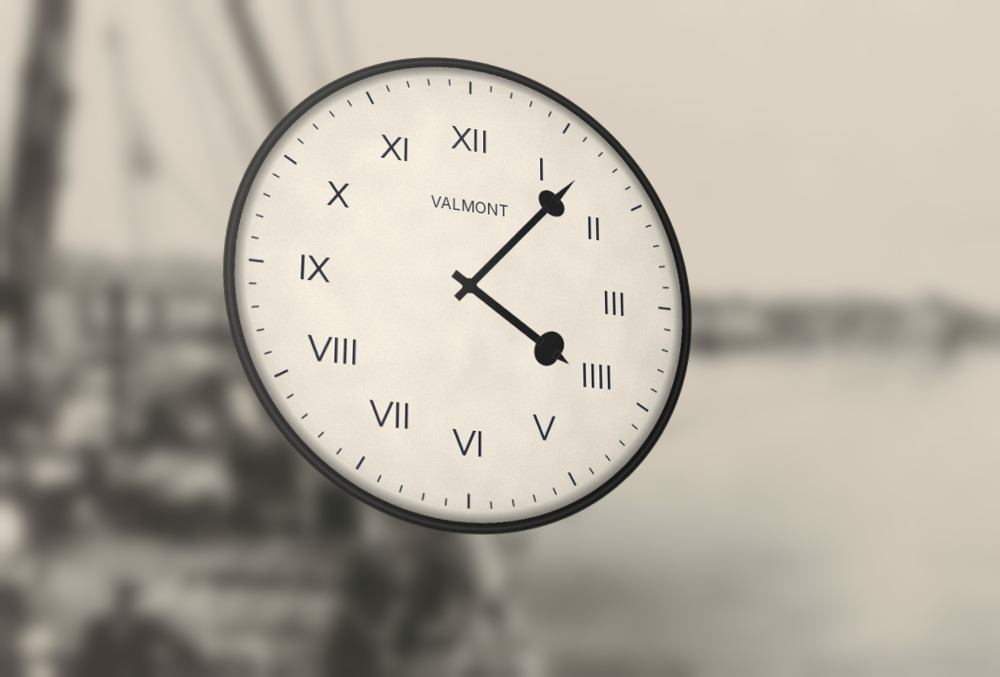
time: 4:07
